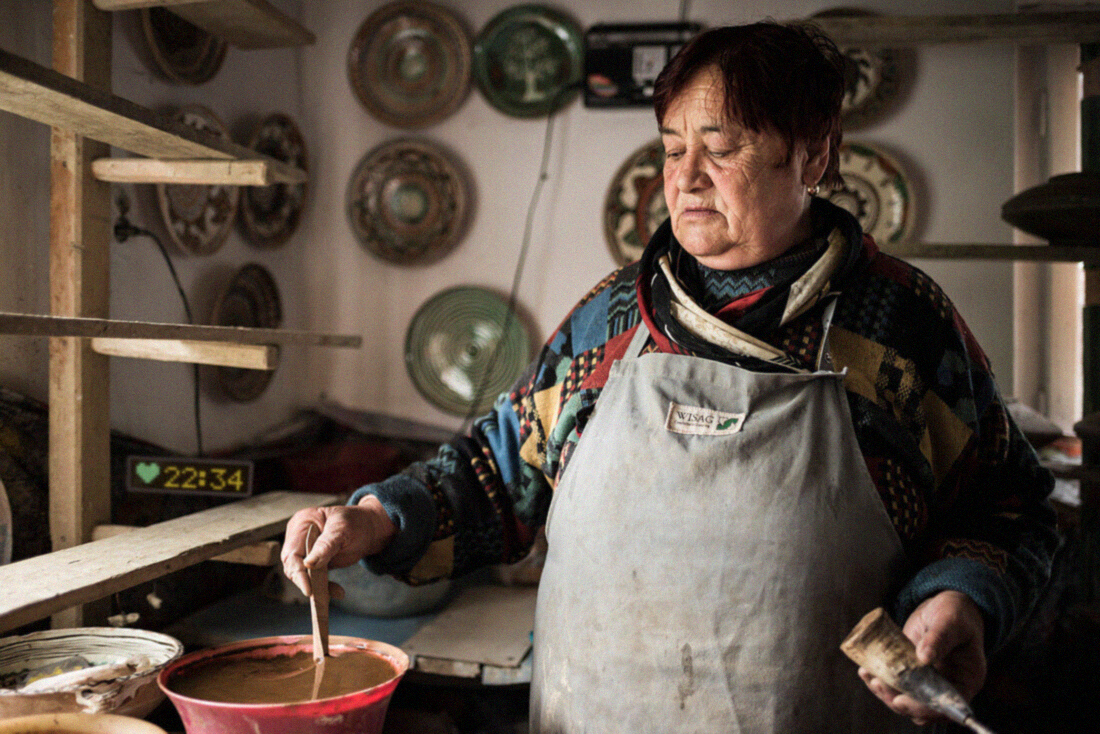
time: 22:34
